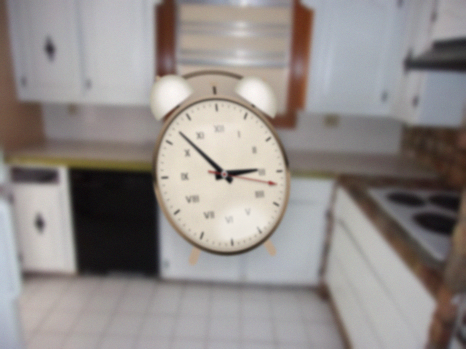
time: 2:52:17
